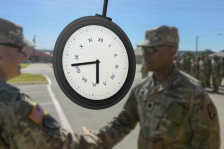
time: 5:42
